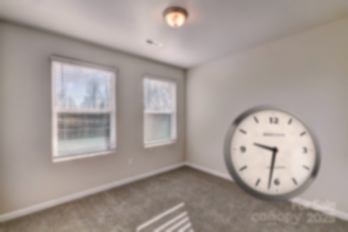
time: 9:32
